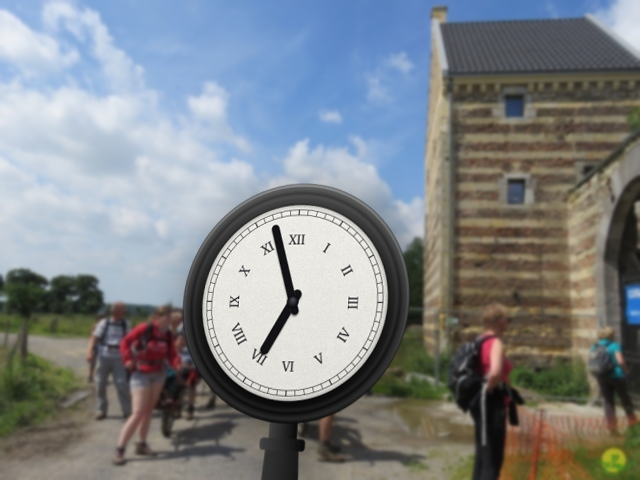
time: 6:57
